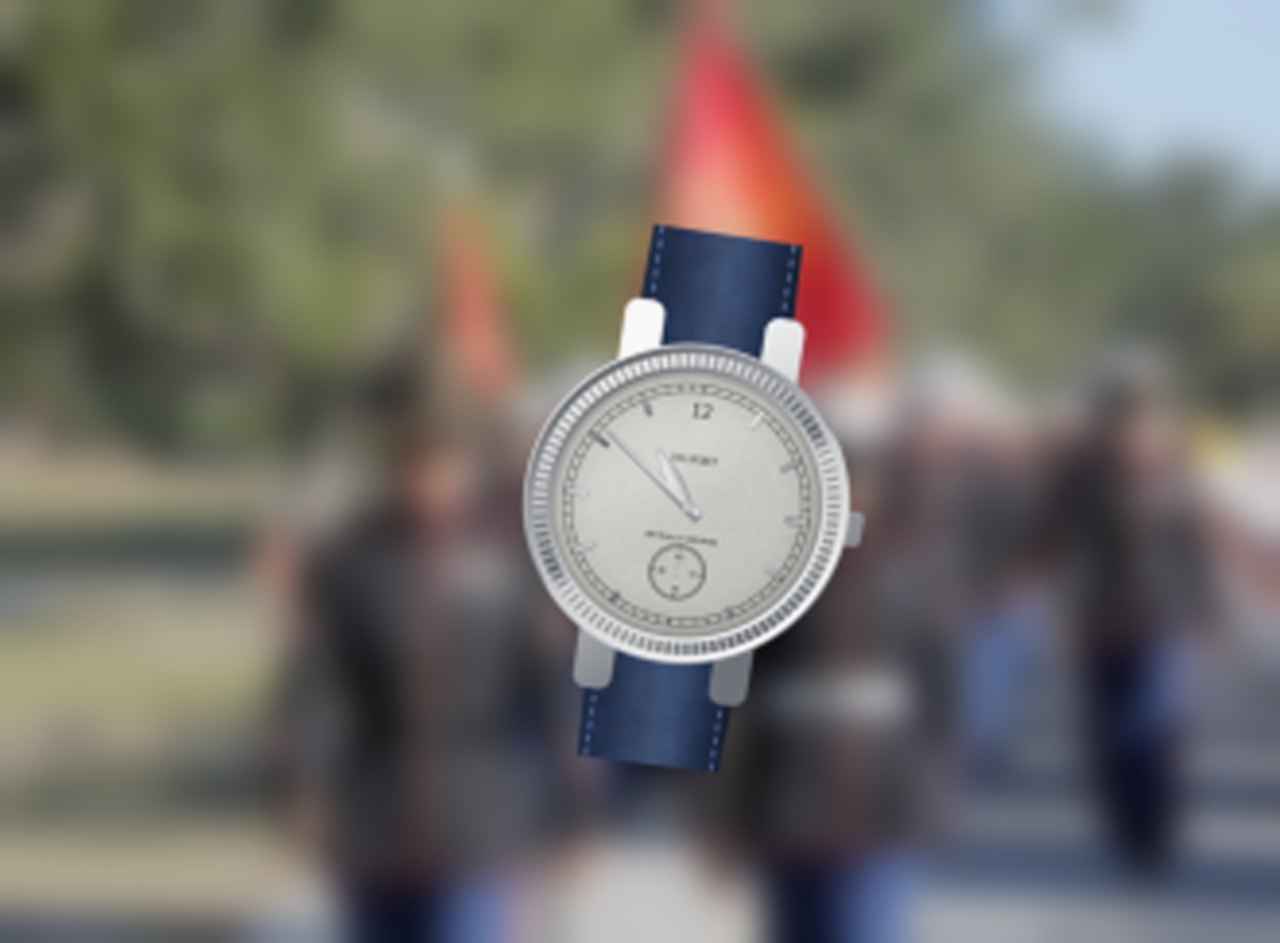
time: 10:51
